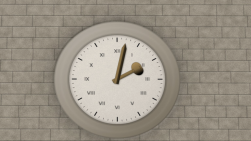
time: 2:02
